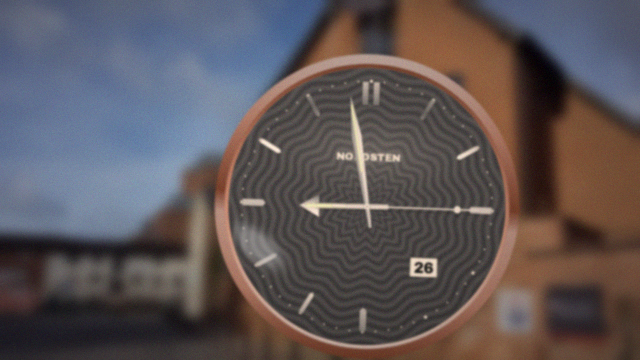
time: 8:58:15
